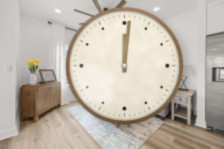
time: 12:01
